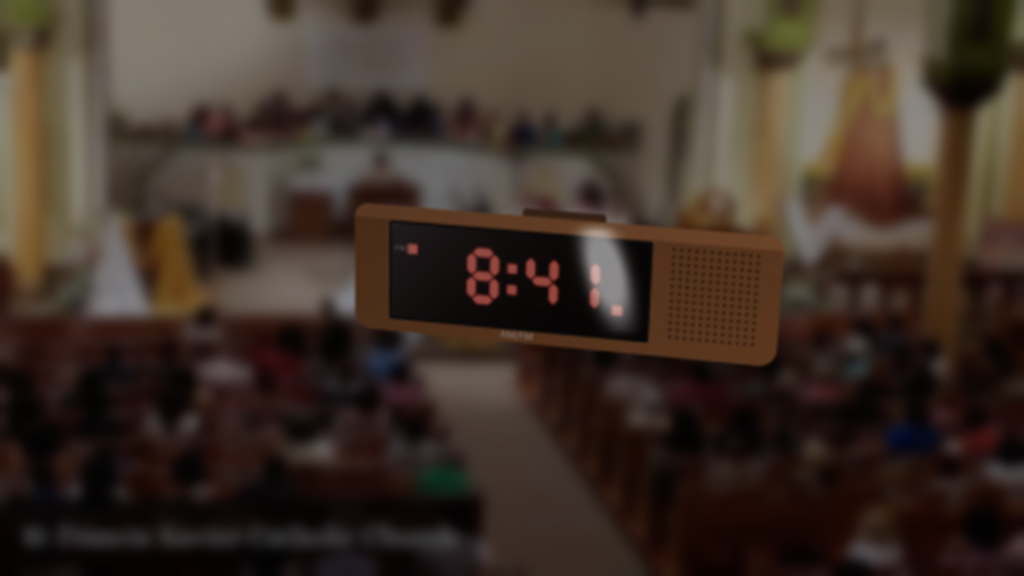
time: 8:41
